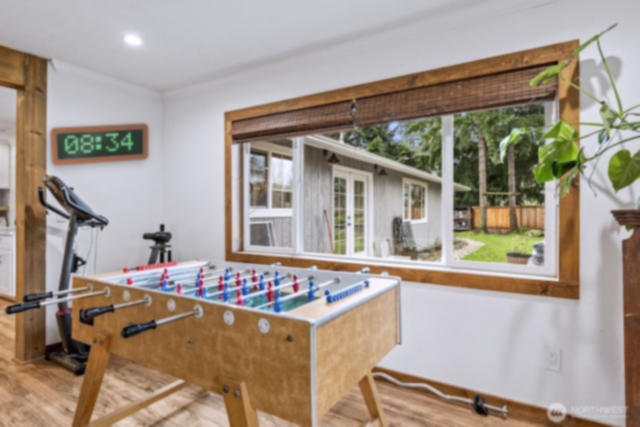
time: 8:34
